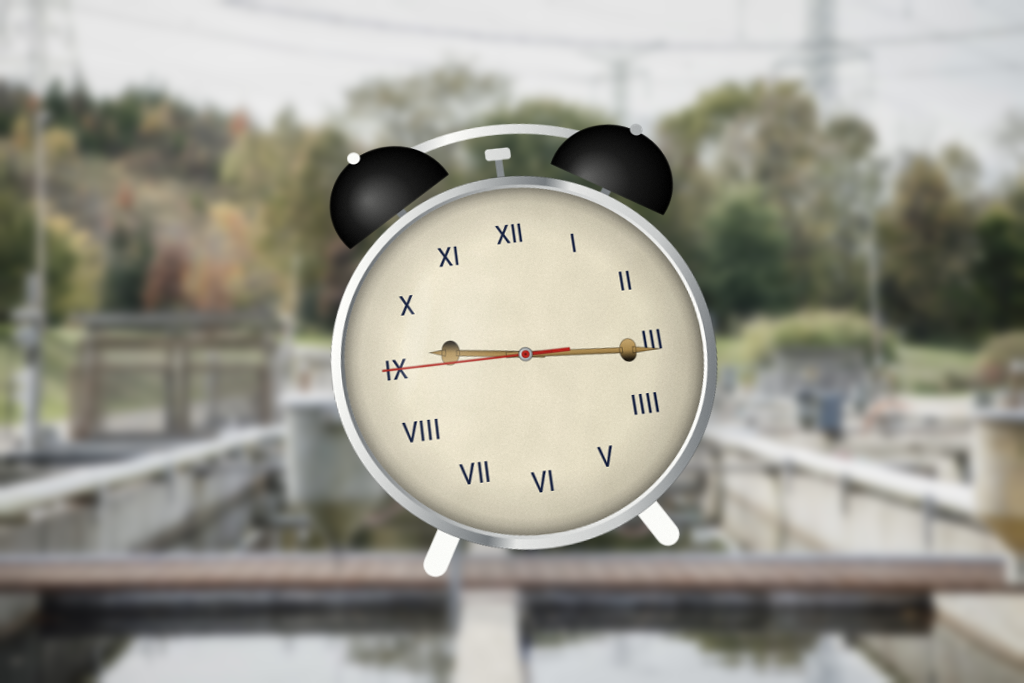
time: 9:15:45
